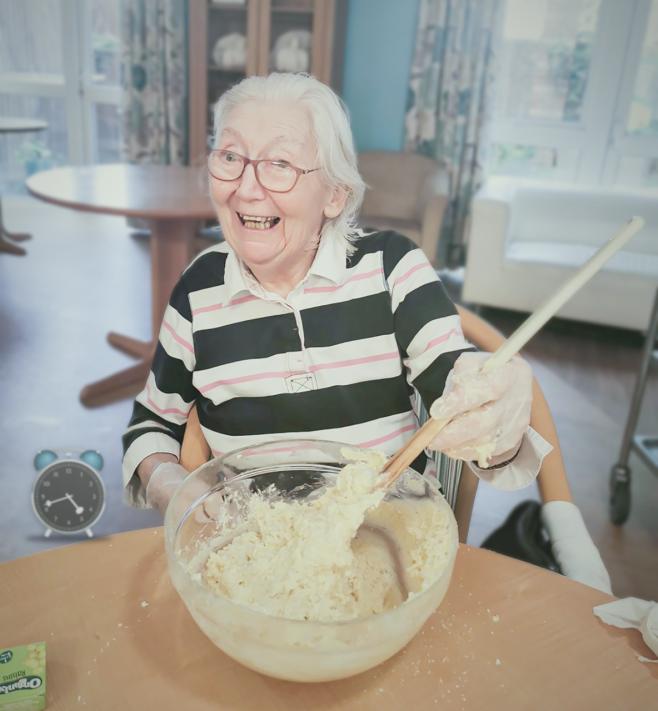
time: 4:42
